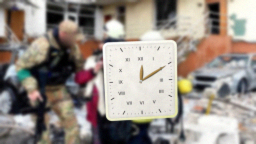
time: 12:10
